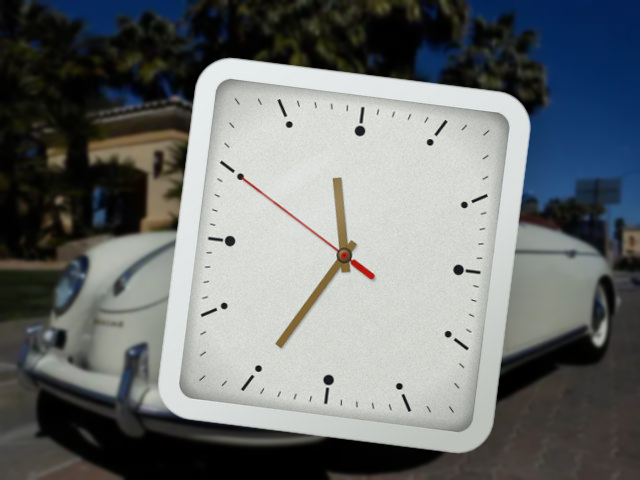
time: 11:34:50
